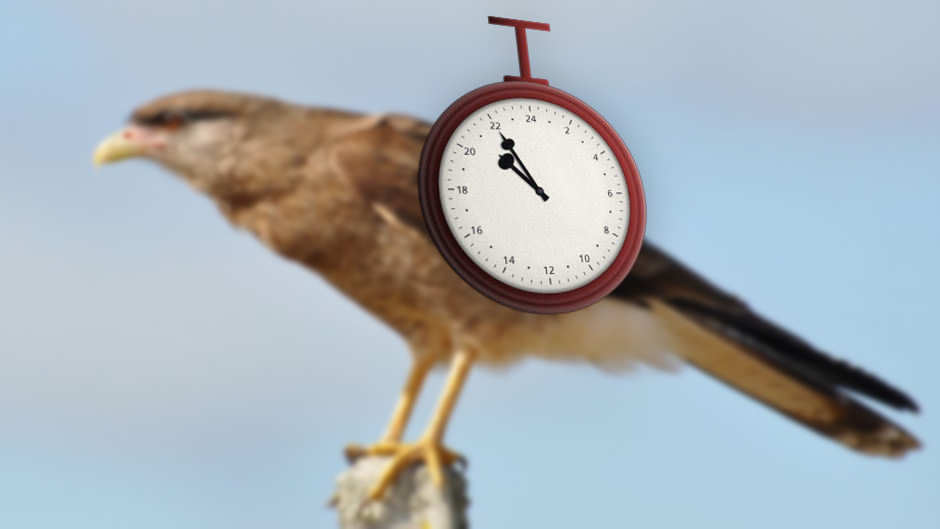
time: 20:55
